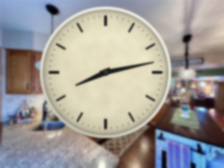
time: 8:13
